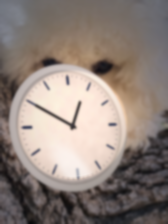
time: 12:50
